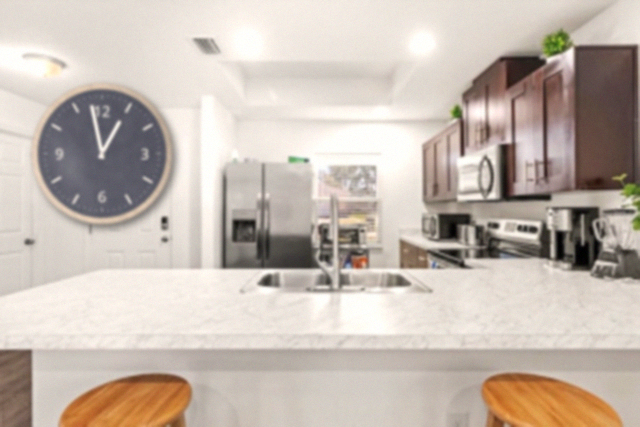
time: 12:58
